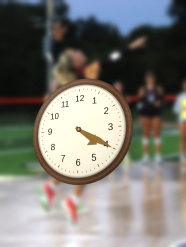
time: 4:20
